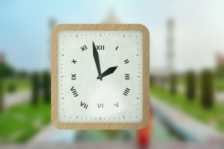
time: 1:58
